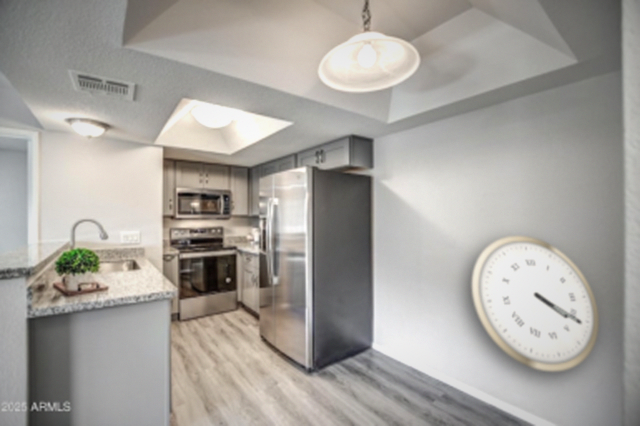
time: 4:21
